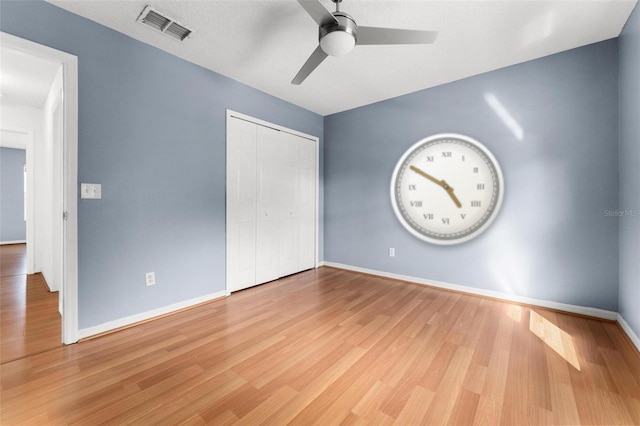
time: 4:50
